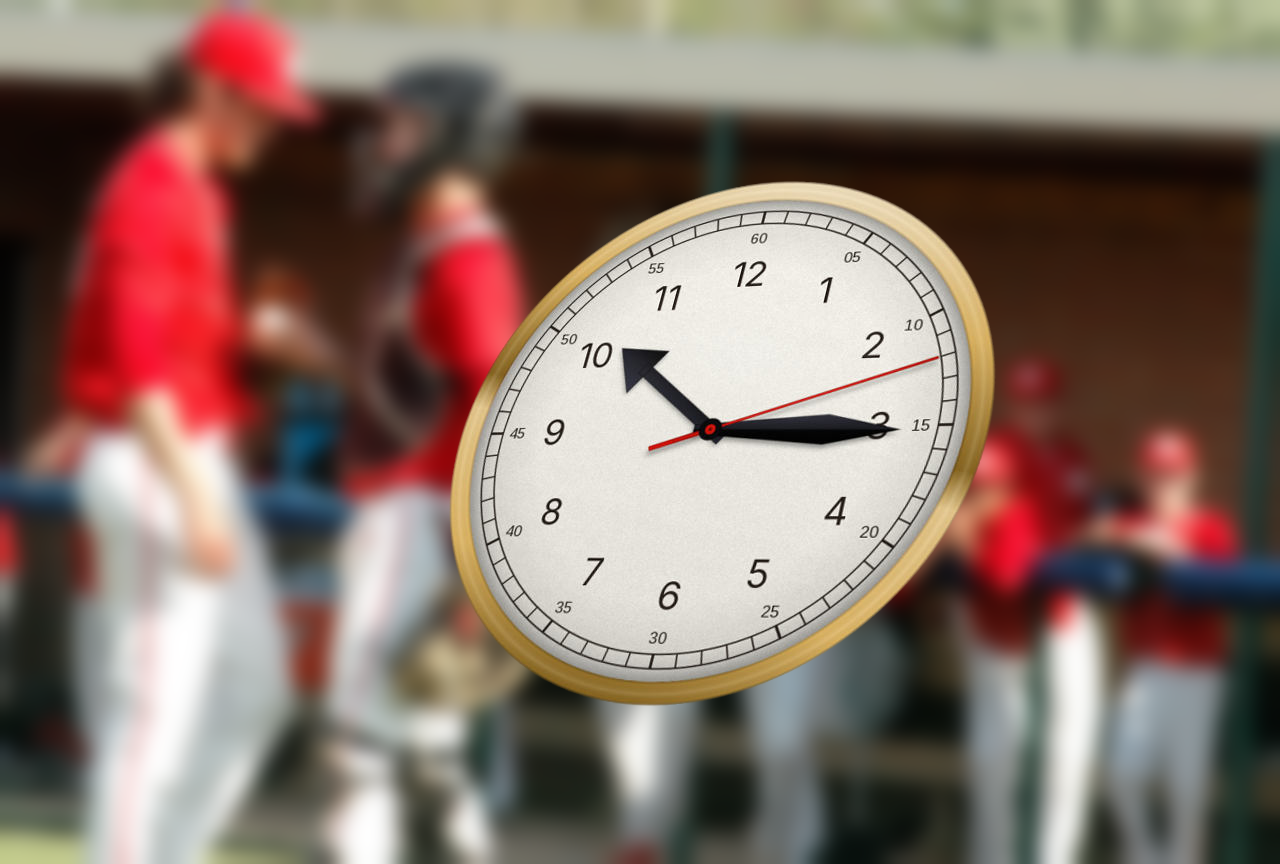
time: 10:15:12
